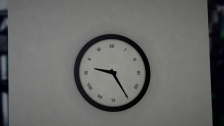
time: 9:25
